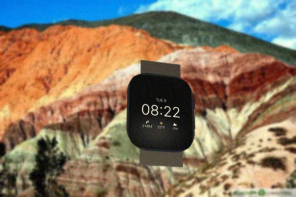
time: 8:22
